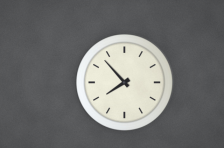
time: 7:53
